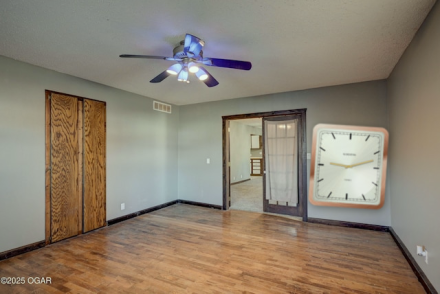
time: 9:12
